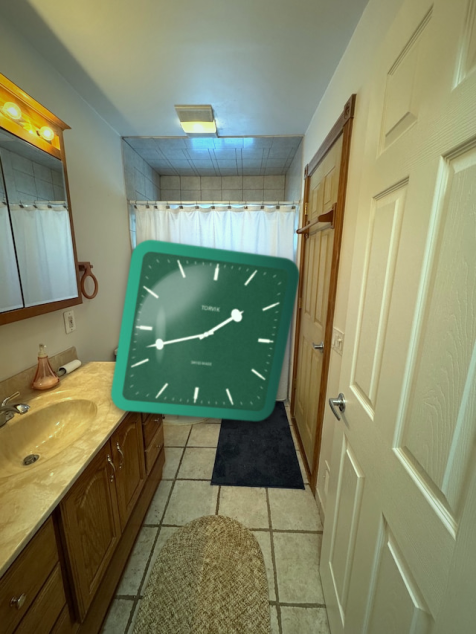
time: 1:42
